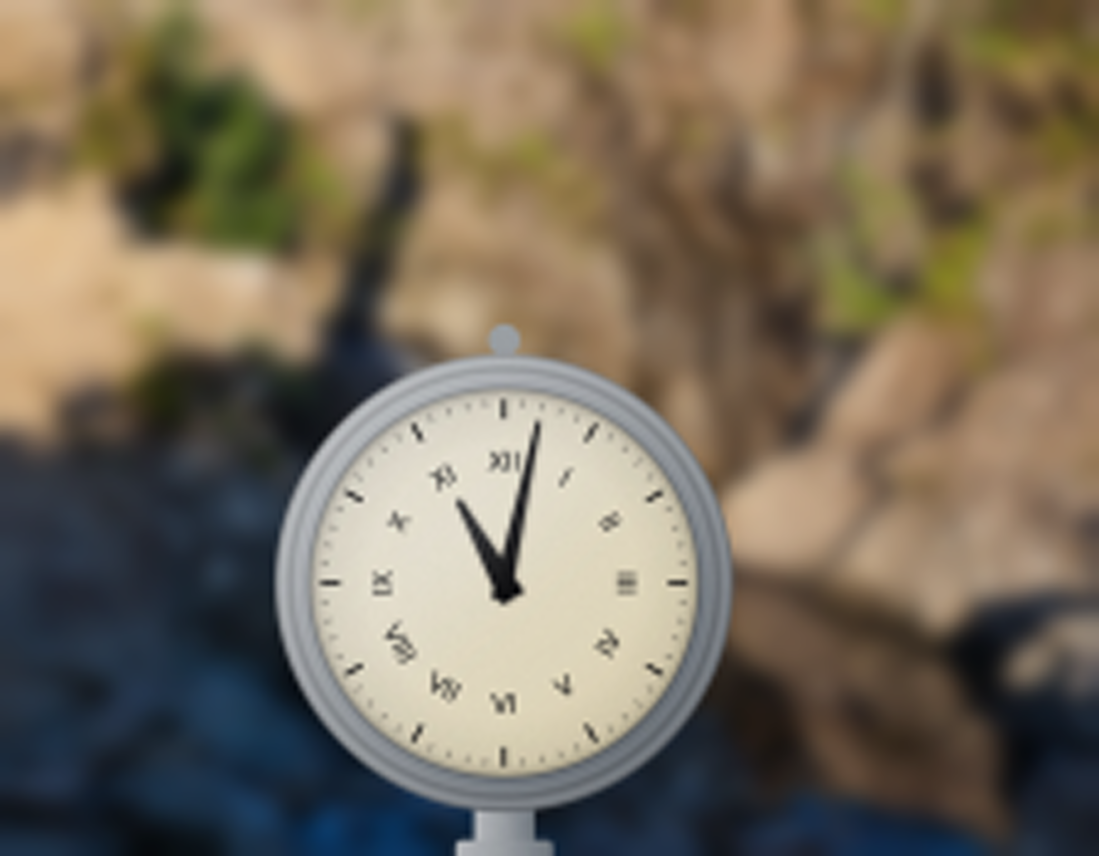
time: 11:02
